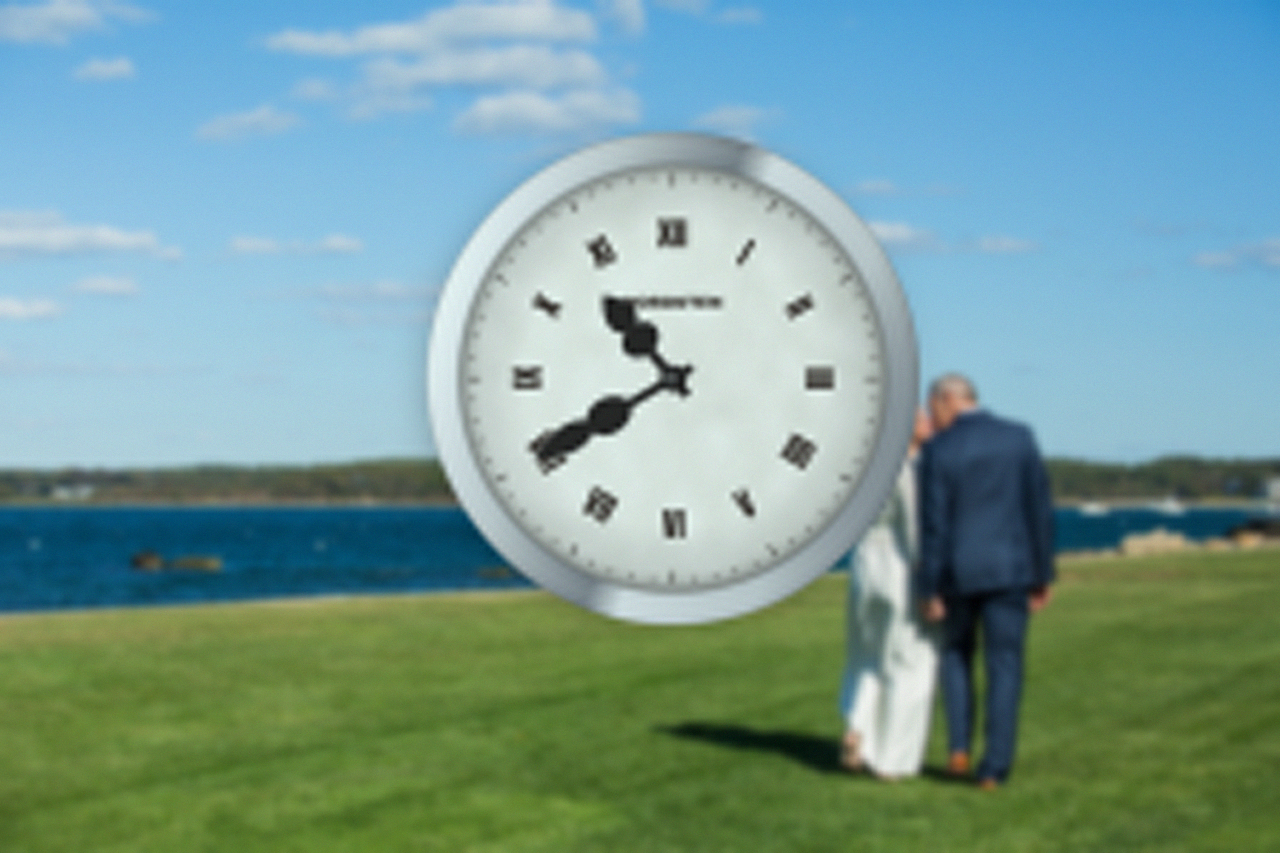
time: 10:40
